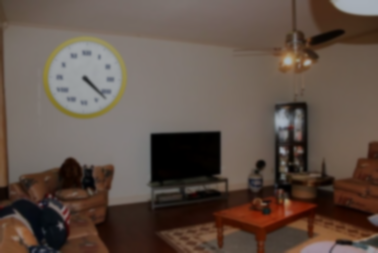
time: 4:22
